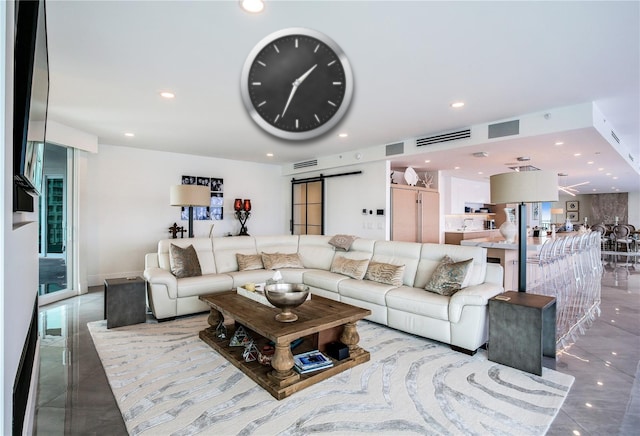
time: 1:34
